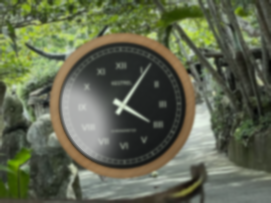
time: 4:06
